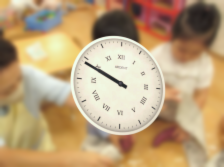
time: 9:49
